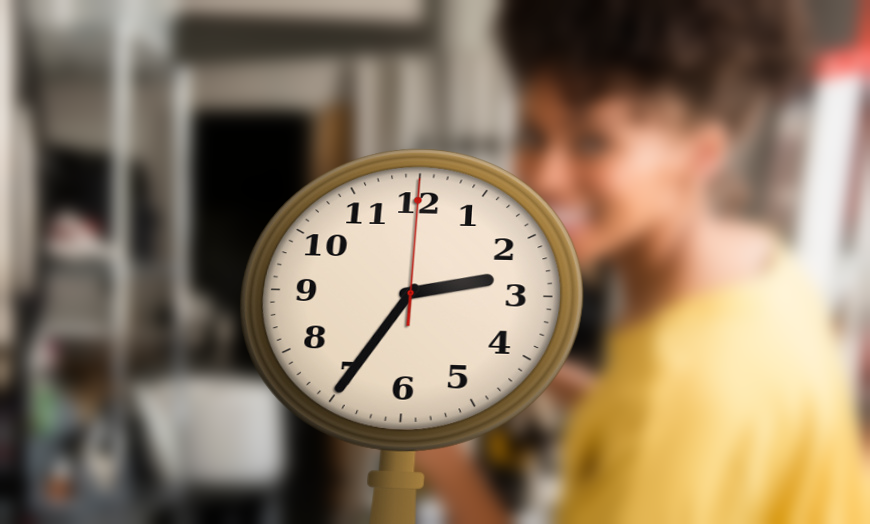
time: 2:35:00
